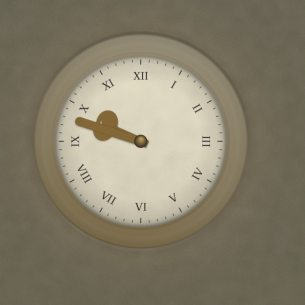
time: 9:48
